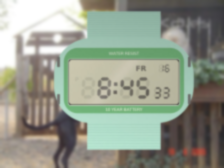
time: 8:45:33
